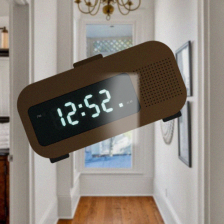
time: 12:52
